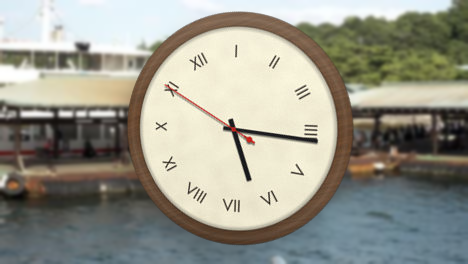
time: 6:20:55
